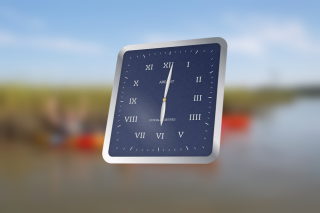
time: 6:01
